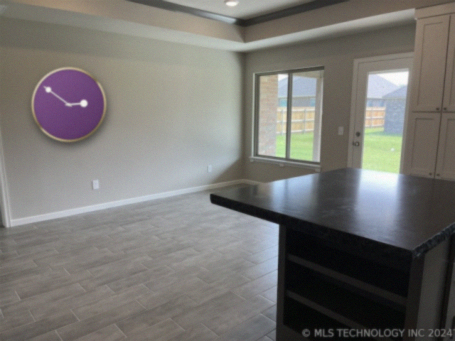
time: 2:51
